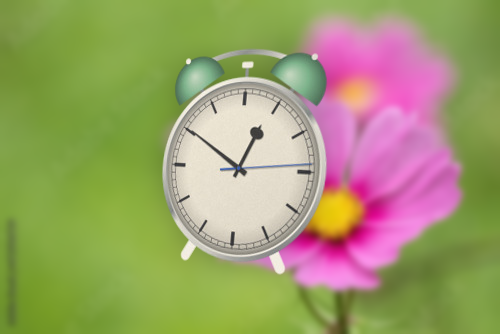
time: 12:50:14
